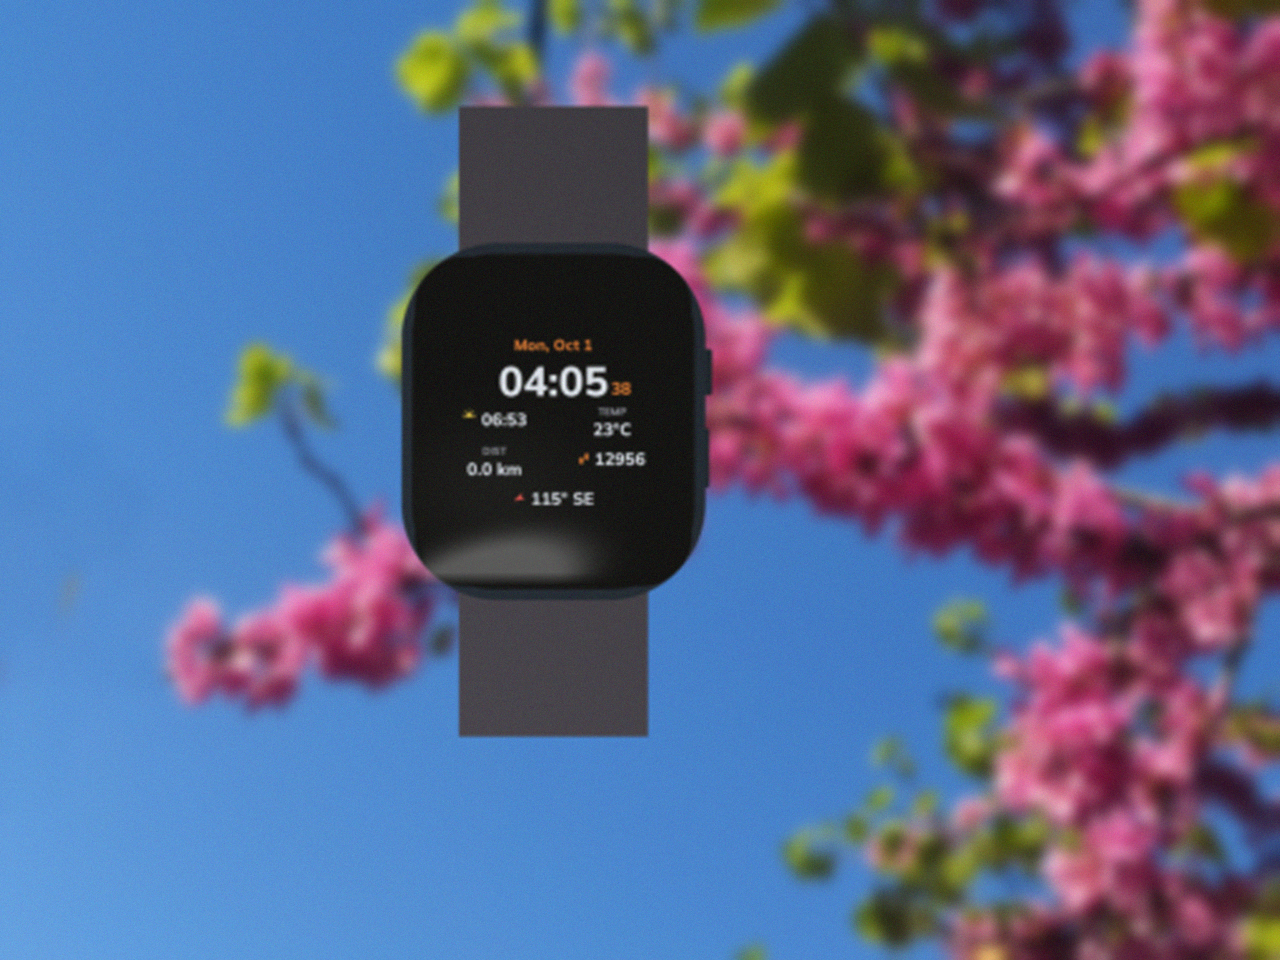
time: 4:05
